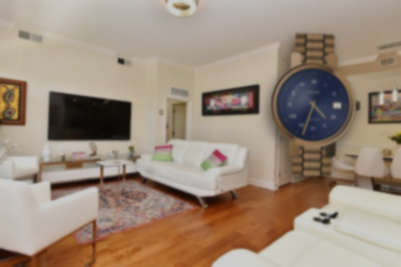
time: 4:33
